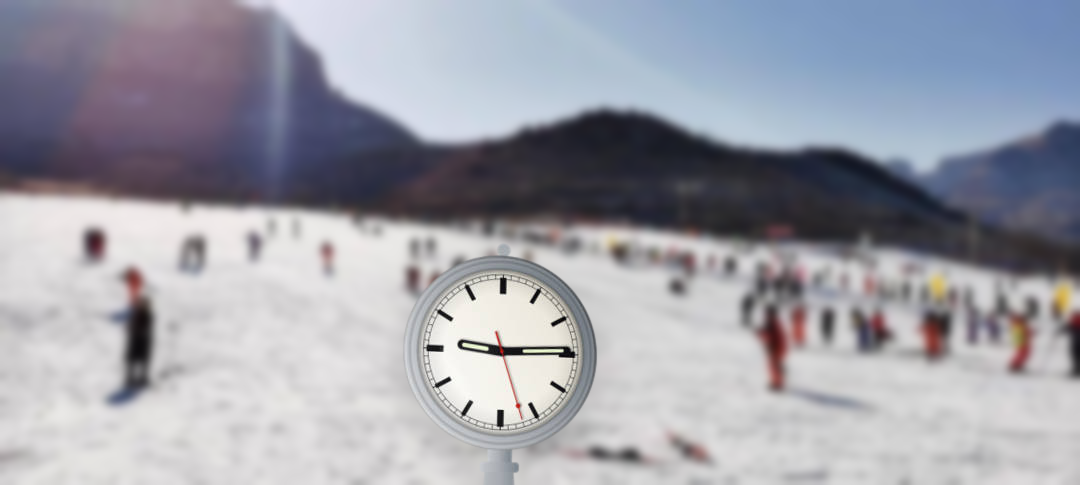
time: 9:14:27
